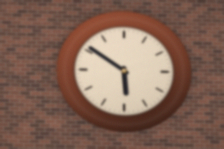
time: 5:51
